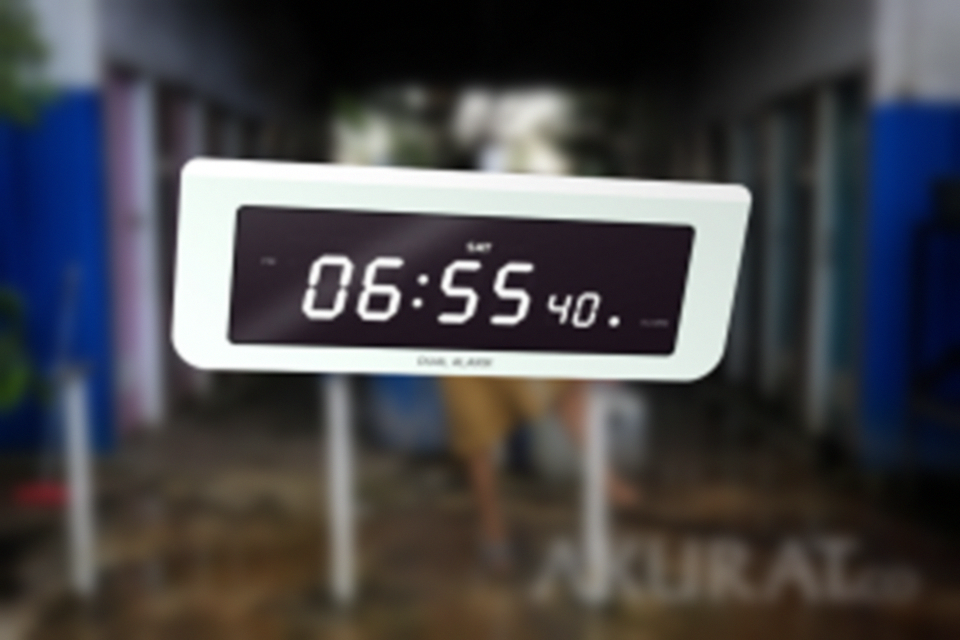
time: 6:55:40
